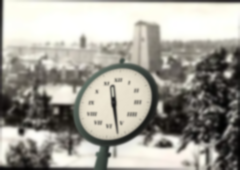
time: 11:27
